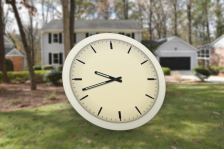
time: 9:42
